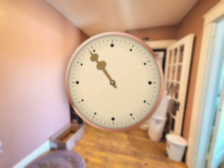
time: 10:54
